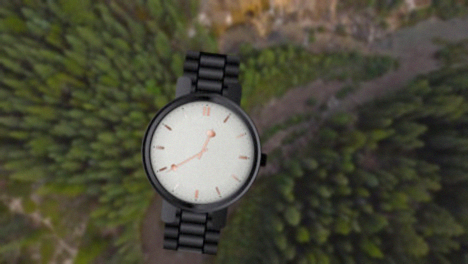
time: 12:39
